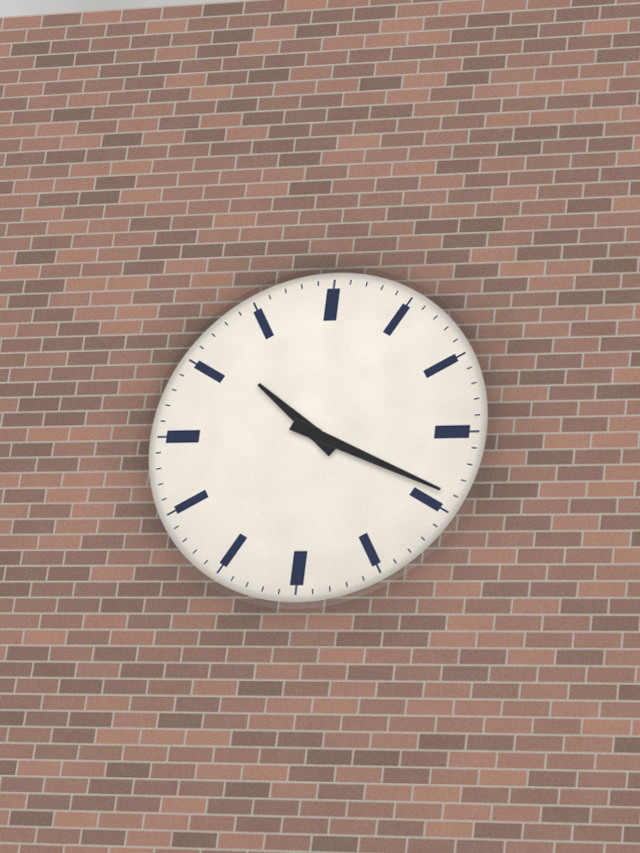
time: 10:19
